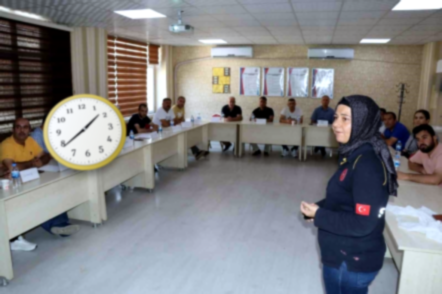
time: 1:39
